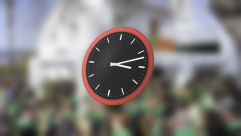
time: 3:12
